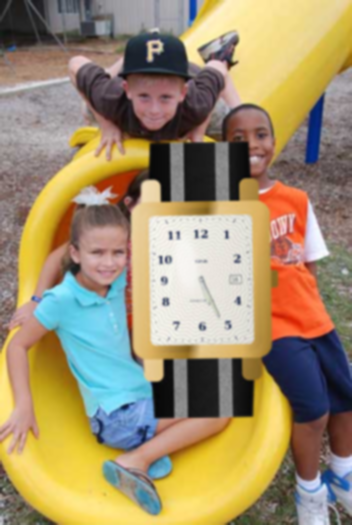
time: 5:26
